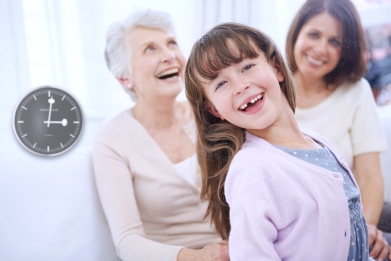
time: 3:01
